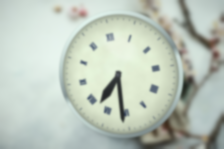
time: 7:31
